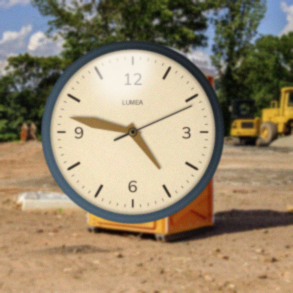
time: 4:47:11
